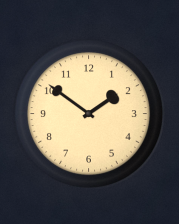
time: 1:51
